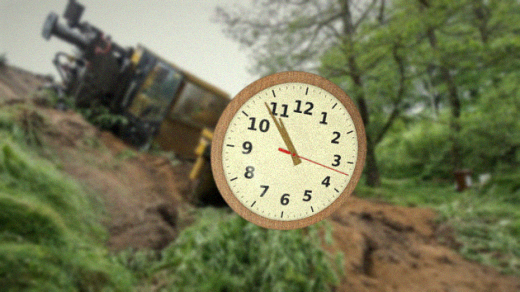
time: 10:53:17
